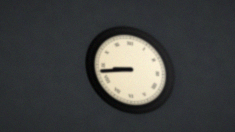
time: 8:43
